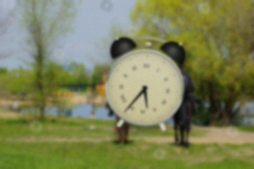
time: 5:36
